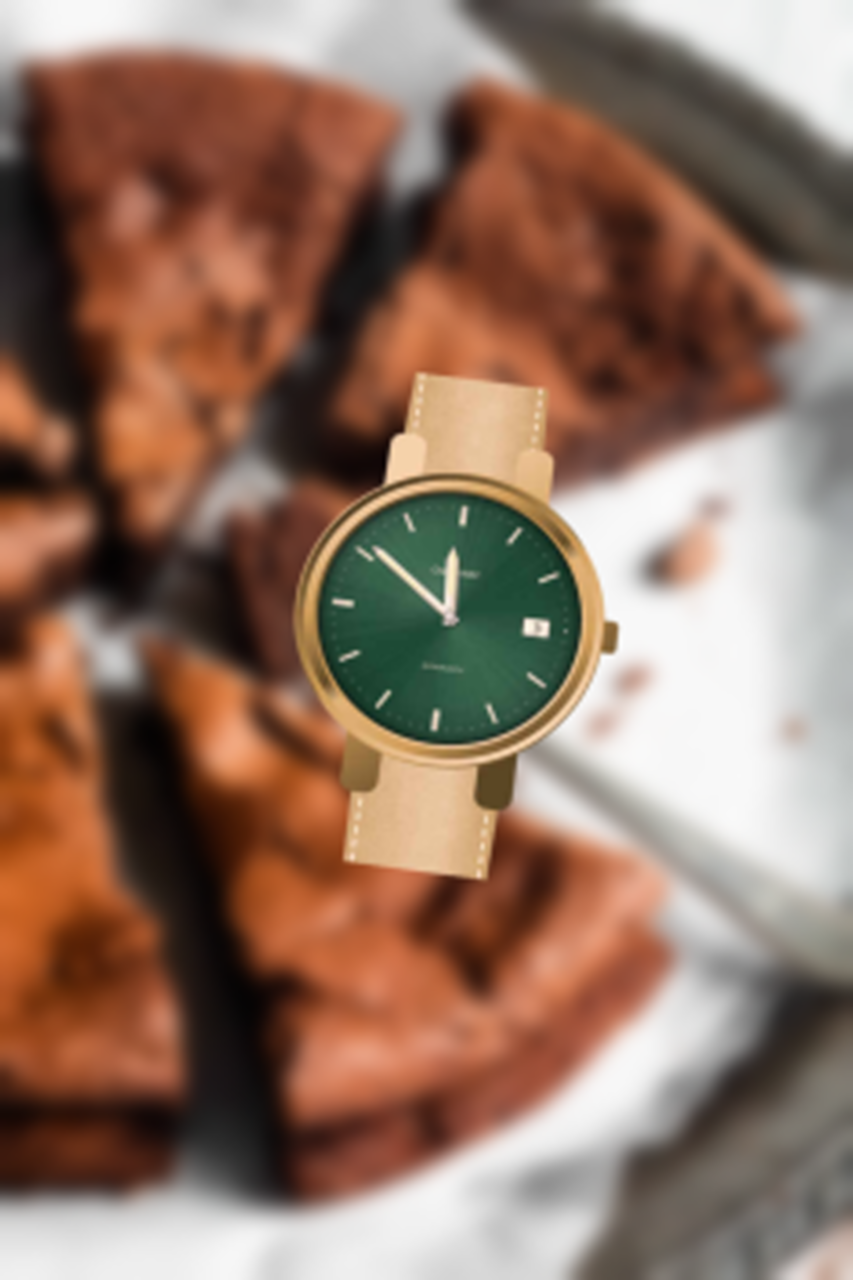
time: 11:51
